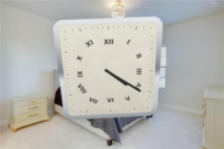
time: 4:21
